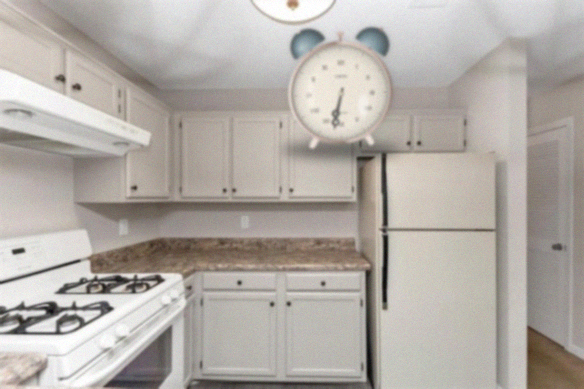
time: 6:32
